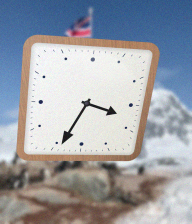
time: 3:34
